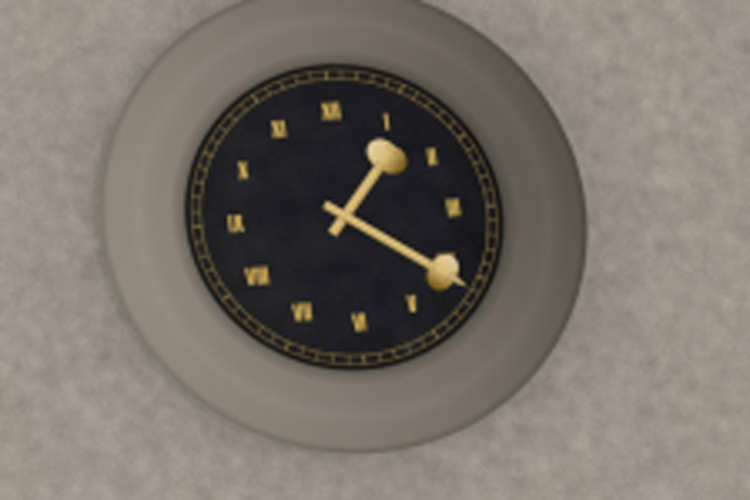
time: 1:21
